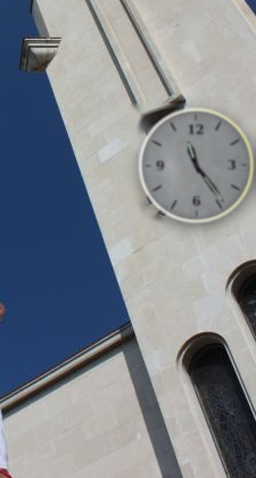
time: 11:24
